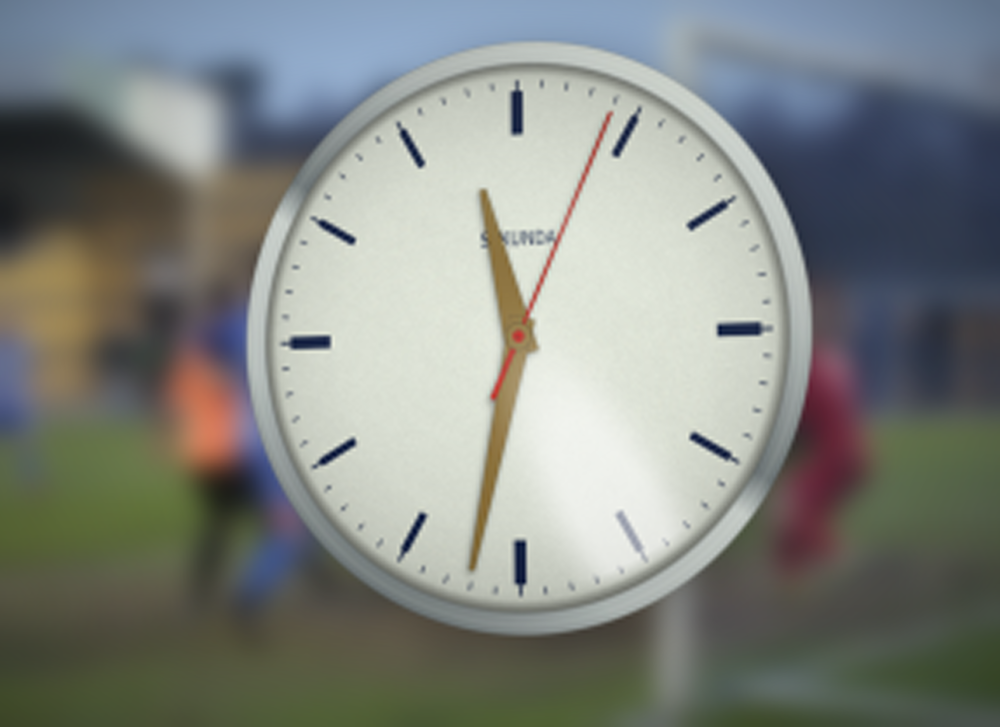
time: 11:32:04
